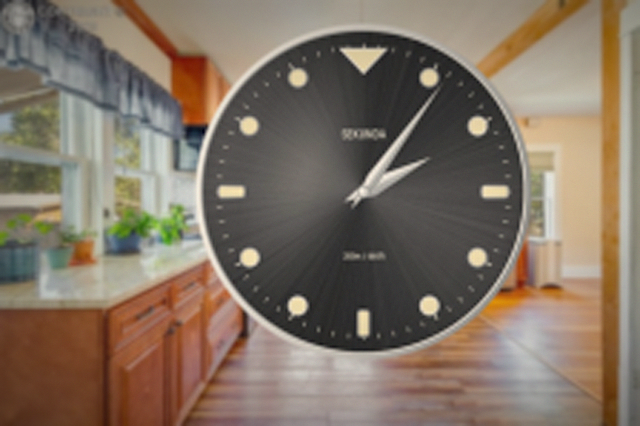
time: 2:06
